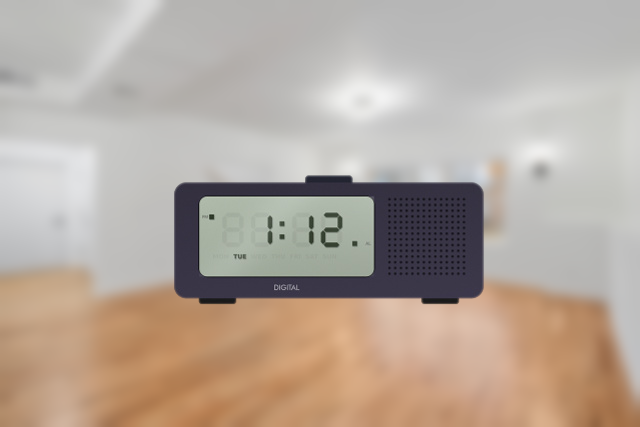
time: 1:12
